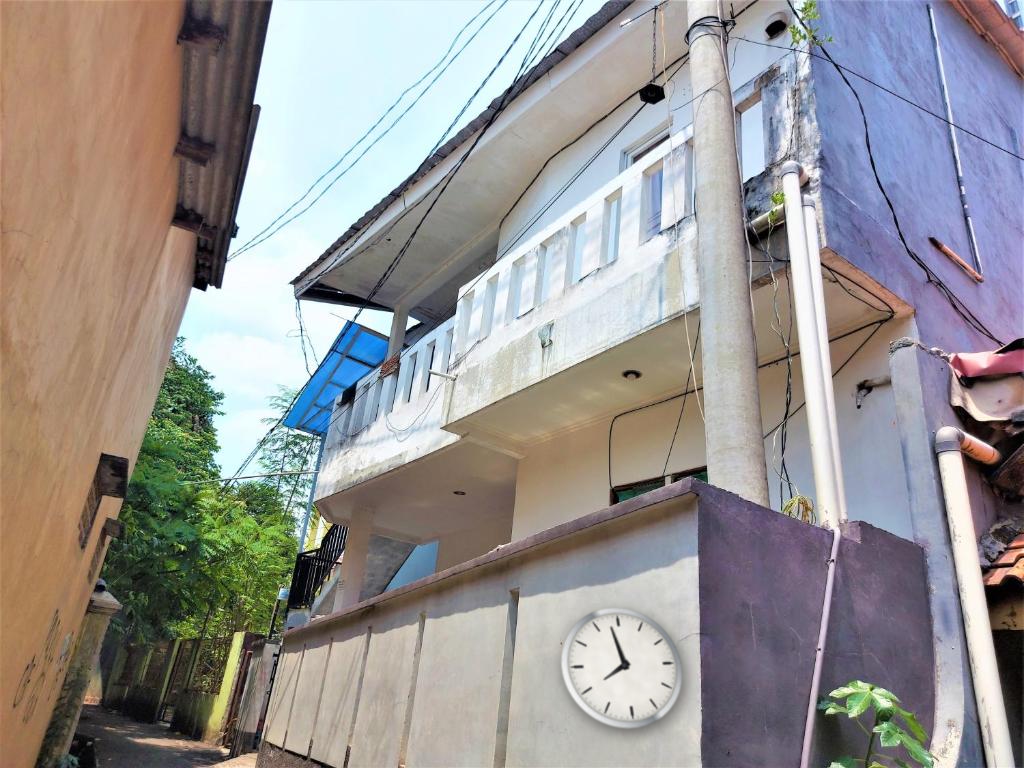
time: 7:58
